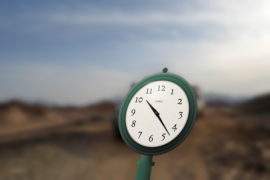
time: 10:23
